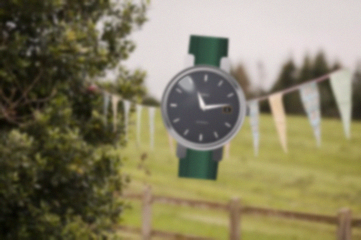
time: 11:13
